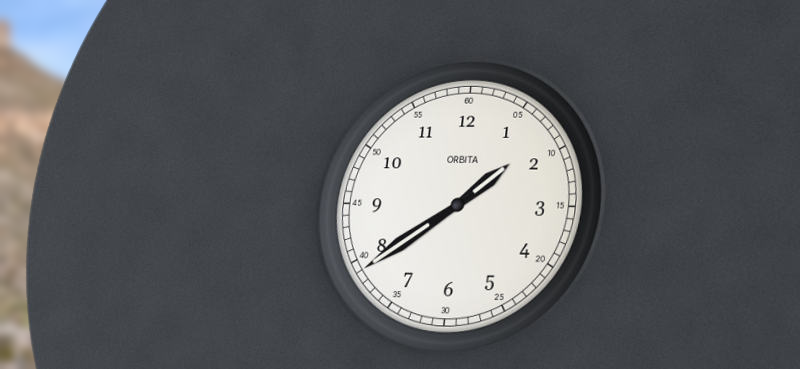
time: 1:39
